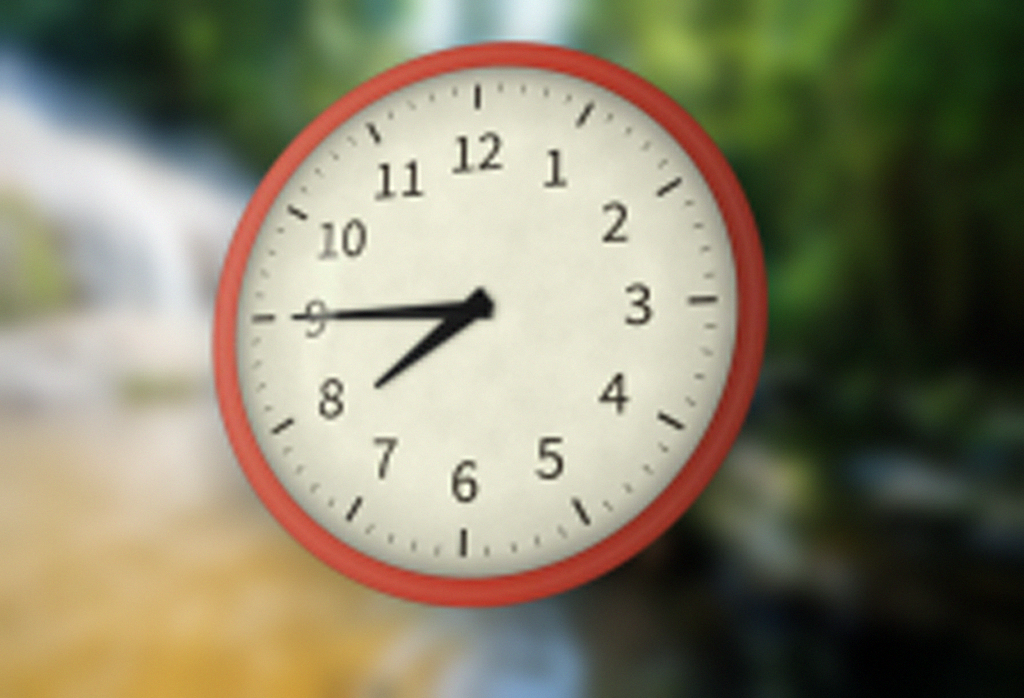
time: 7:45
